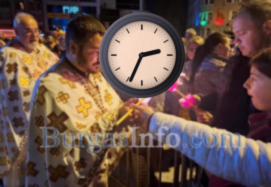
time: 2:34
